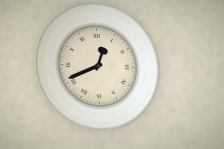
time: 12:41
